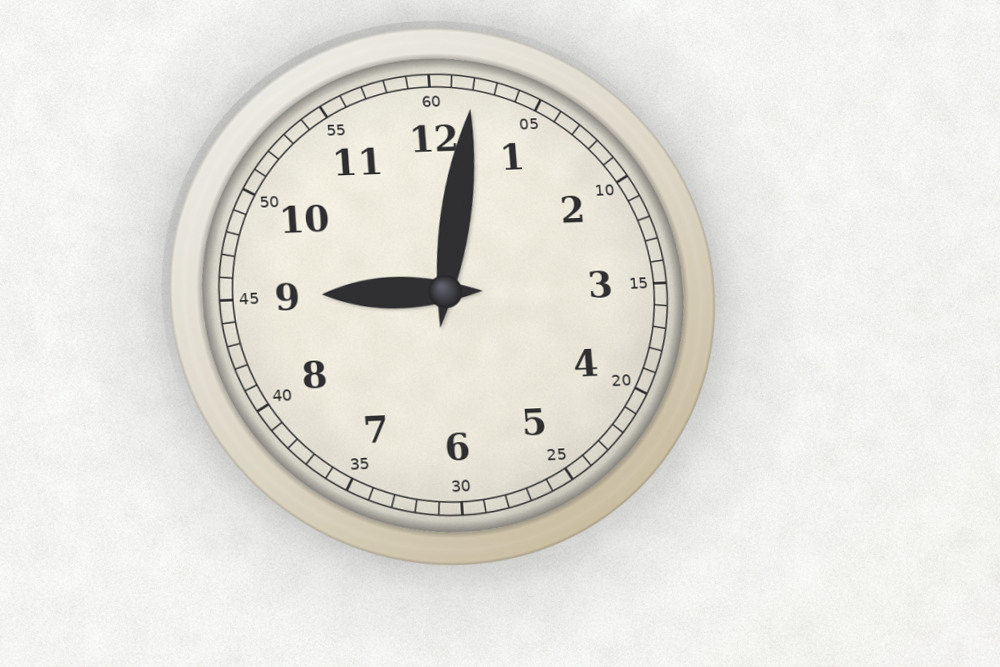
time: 9:02
